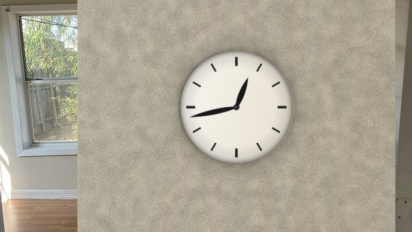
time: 12:43
